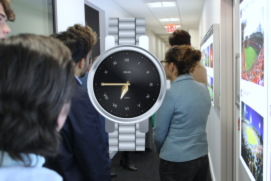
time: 6:45
